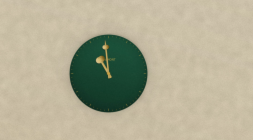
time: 10:59
